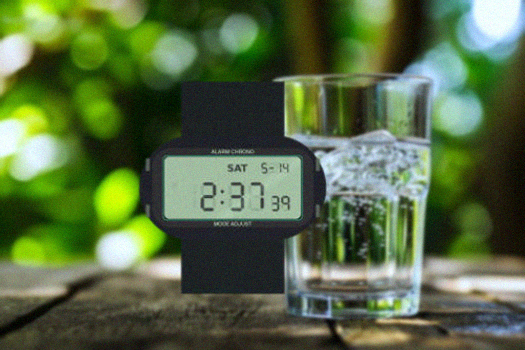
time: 2:37:39
